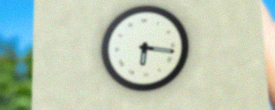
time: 6:17
